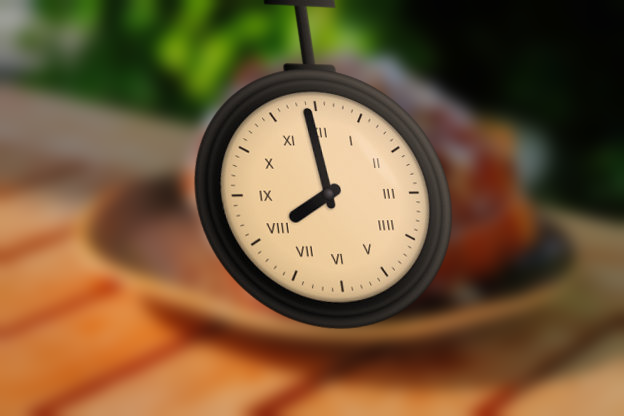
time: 7:59
